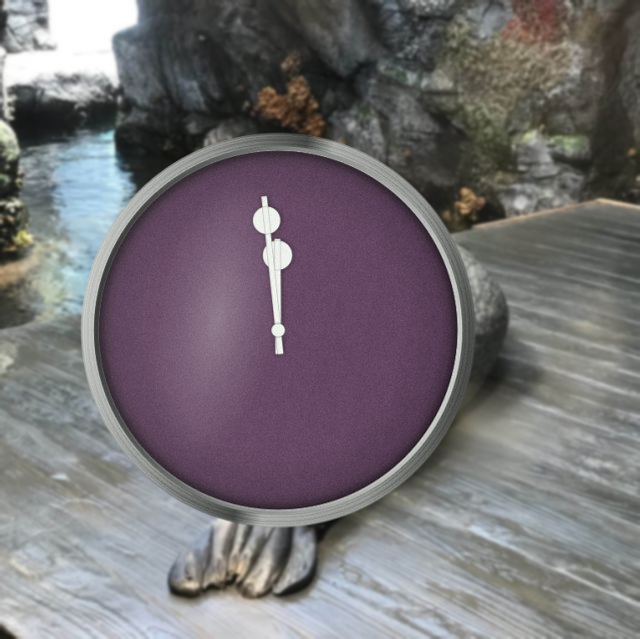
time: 11:59
